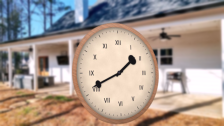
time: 1:41
